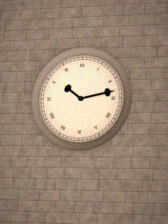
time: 10:13
